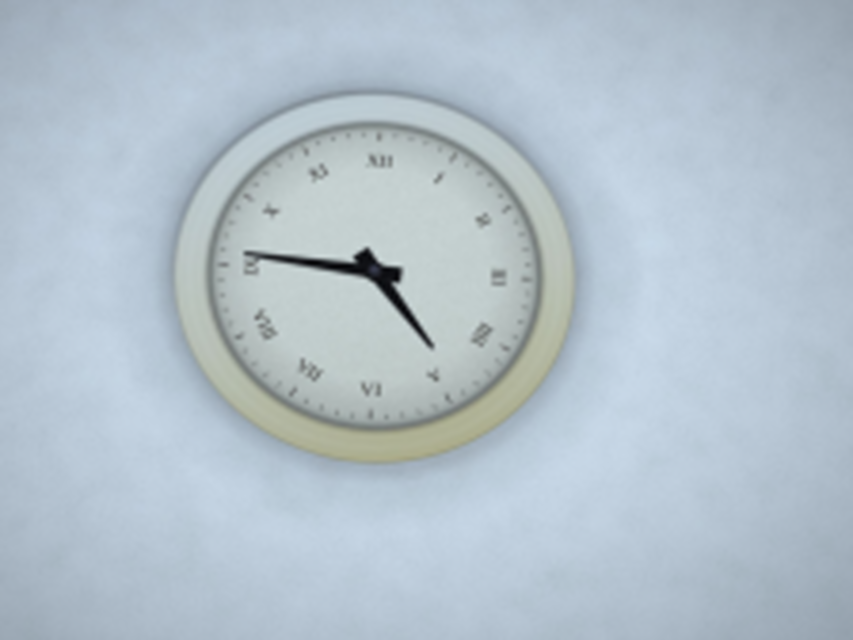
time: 4:46
